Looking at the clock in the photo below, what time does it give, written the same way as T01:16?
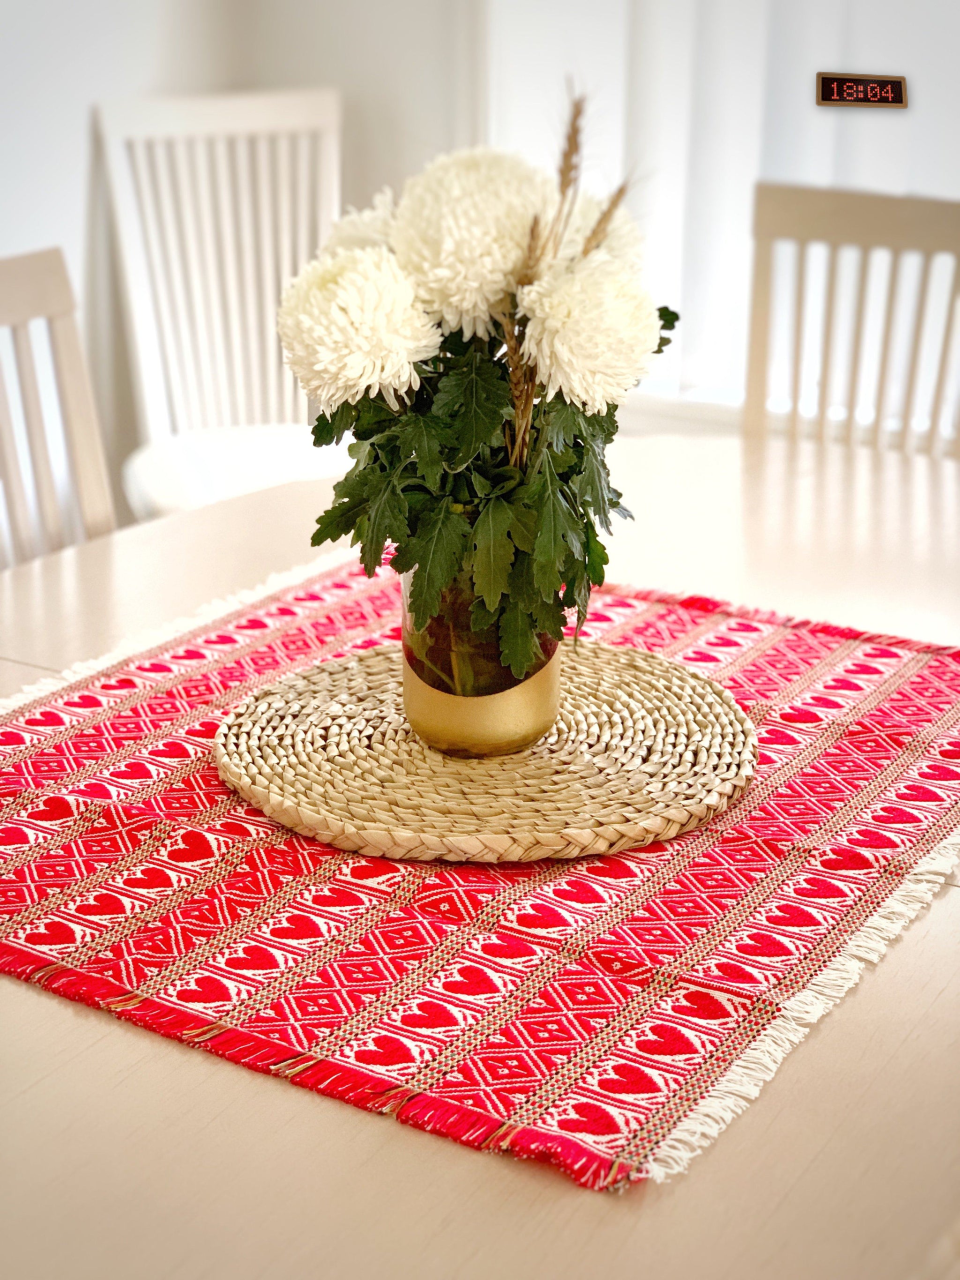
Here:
T18:04
